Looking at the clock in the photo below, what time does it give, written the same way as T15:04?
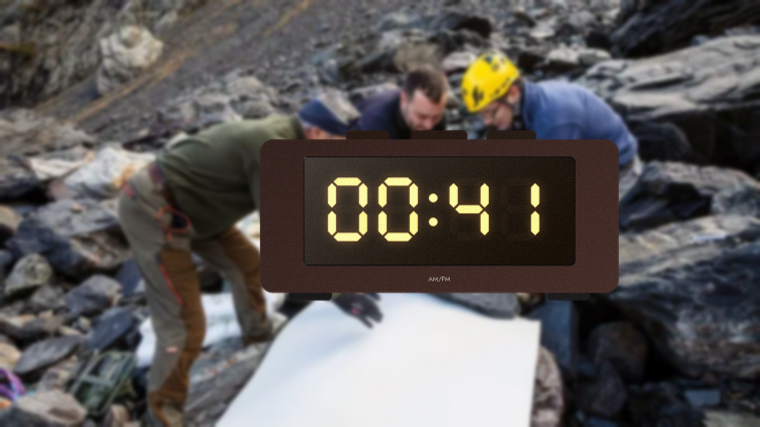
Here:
T00:41
